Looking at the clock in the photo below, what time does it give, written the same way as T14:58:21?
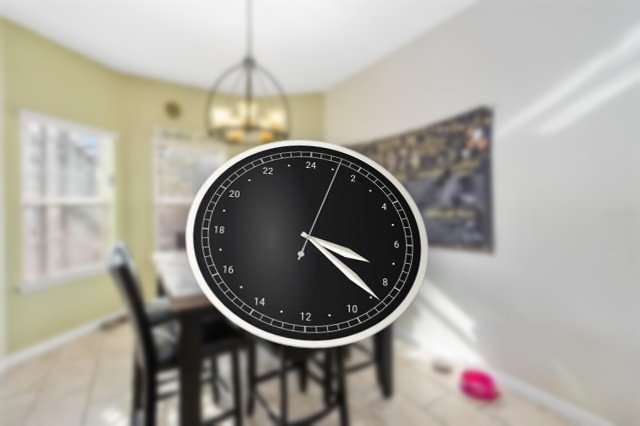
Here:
T07:22:03
